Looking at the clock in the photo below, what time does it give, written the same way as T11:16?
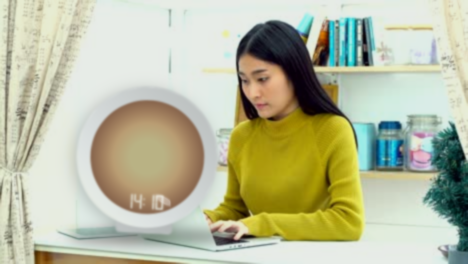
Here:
T14:10
